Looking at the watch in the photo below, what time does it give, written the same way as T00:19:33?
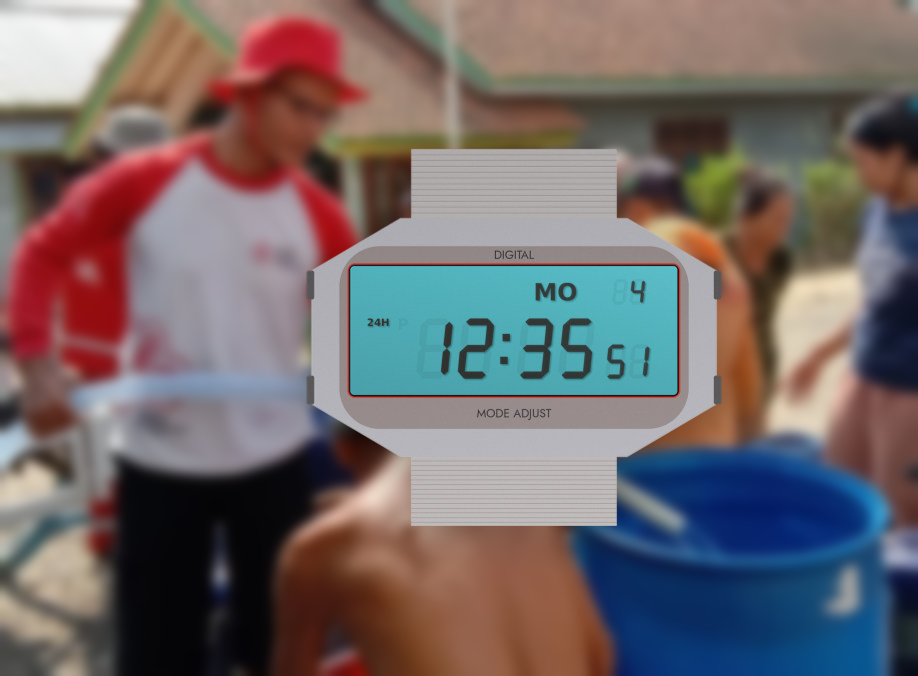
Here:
T12:35:51
